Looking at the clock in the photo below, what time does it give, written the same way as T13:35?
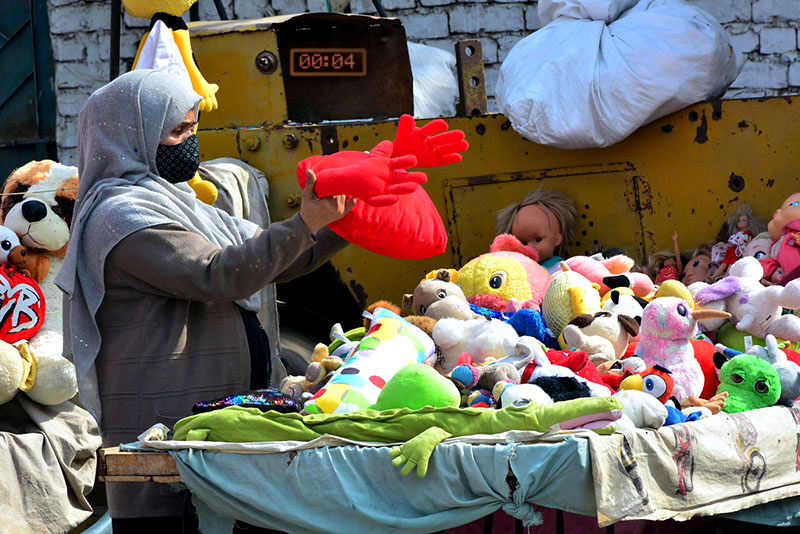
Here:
T00:04
